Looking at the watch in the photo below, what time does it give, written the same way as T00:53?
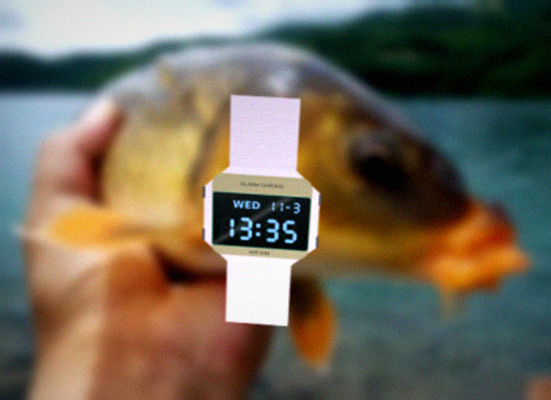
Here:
T13:35
